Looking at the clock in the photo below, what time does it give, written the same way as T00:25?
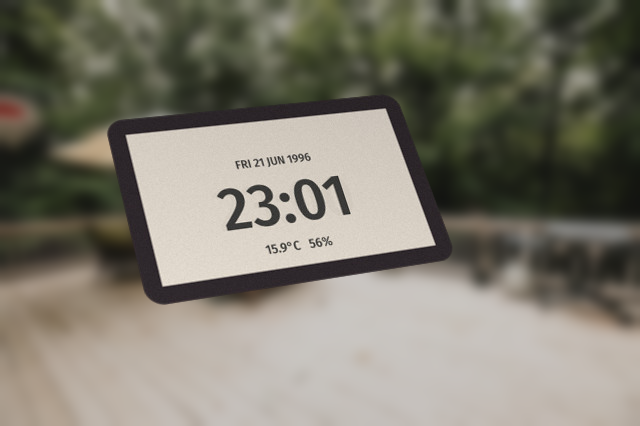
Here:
T23:01
